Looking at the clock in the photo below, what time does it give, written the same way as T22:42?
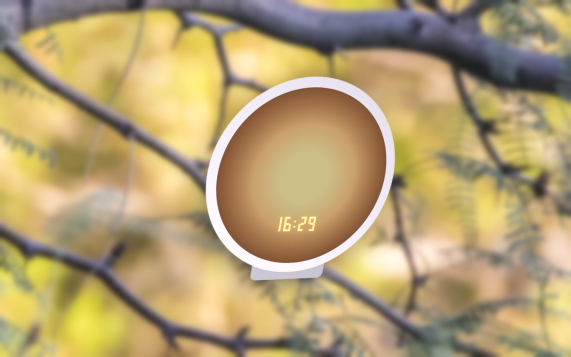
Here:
T16:29
